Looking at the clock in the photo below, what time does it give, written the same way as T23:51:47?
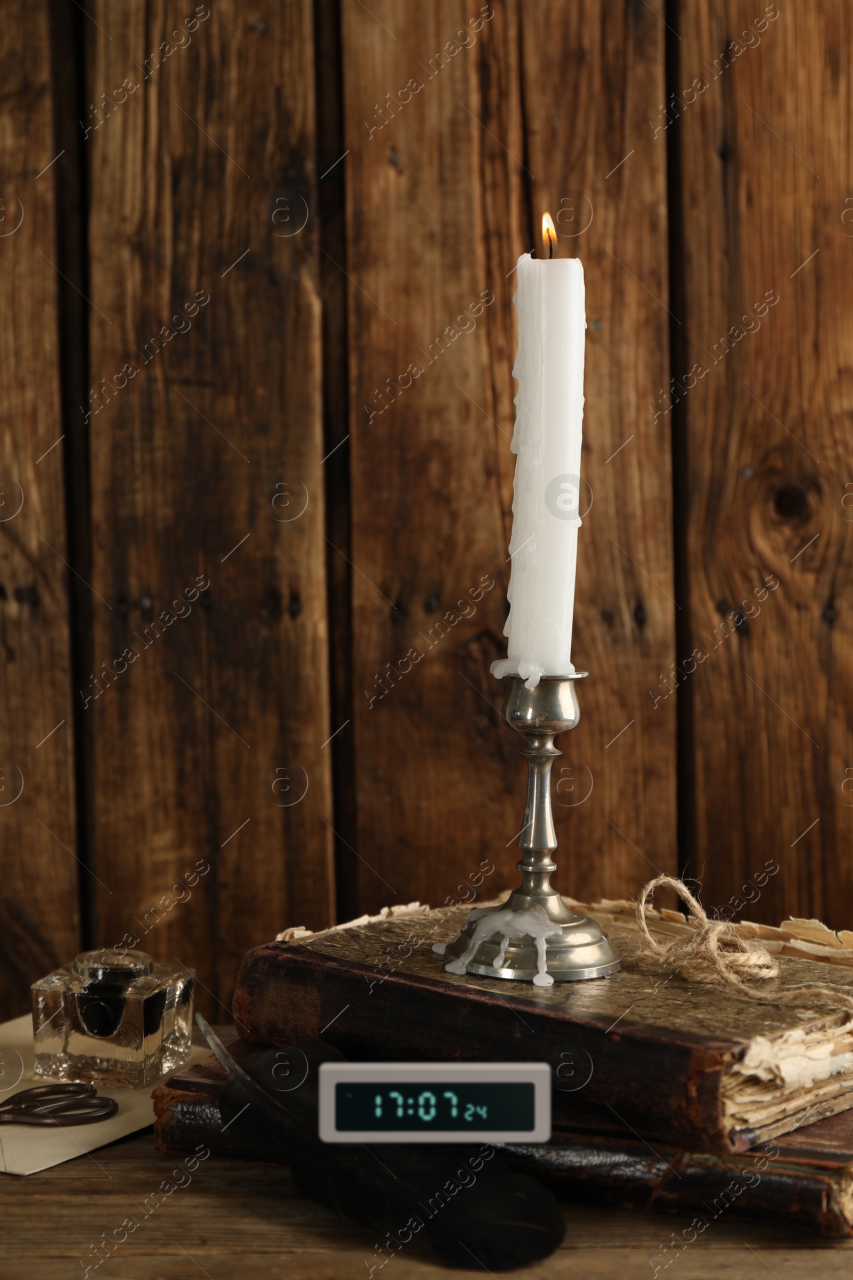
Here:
T17:07:24
